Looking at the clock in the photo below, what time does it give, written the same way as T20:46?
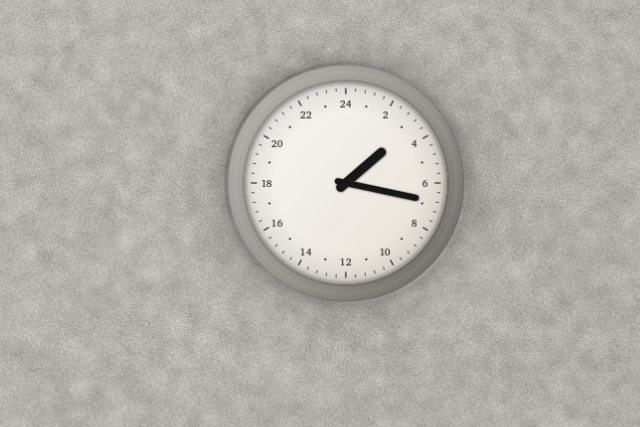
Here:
T03:17
